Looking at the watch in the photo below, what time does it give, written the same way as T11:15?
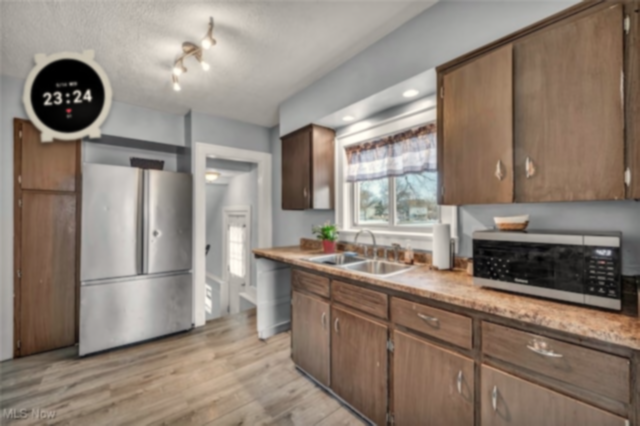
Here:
T23:24
